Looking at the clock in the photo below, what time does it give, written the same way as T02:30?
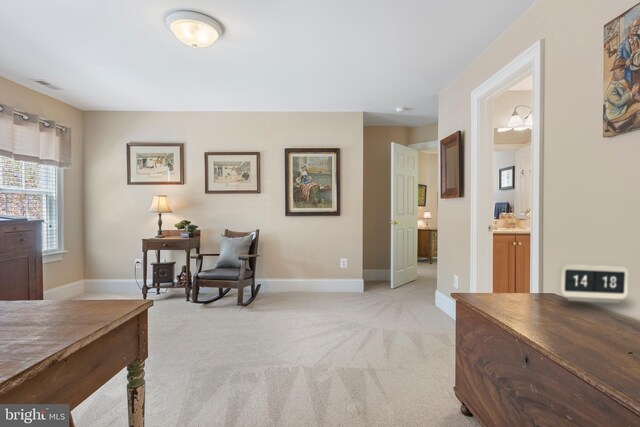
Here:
T14:18
